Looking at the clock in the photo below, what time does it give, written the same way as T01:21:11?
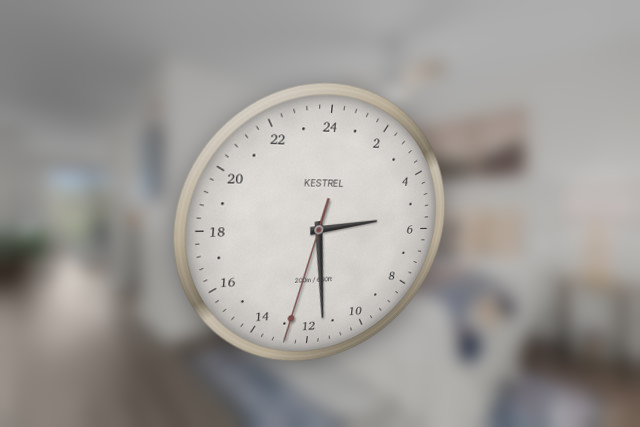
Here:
T05:28:32
